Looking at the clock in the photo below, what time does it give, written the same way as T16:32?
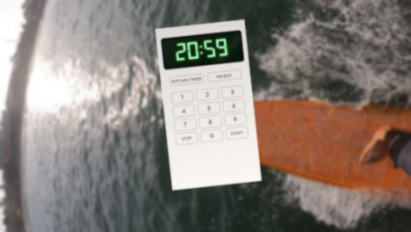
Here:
T20:59
